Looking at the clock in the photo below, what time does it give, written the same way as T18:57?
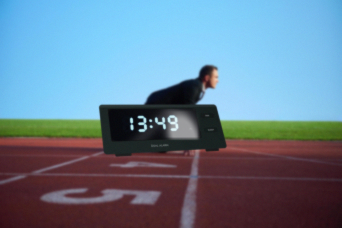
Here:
T13:49
